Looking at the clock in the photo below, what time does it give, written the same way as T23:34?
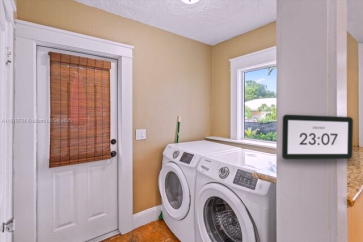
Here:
T23:07
